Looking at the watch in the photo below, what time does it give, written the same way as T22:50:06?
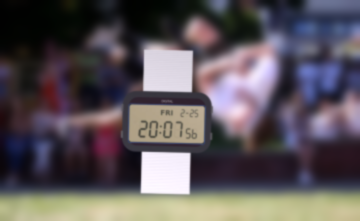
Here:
T20:07:56
